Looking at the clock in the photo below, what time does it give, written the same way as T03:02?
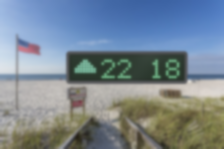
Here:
T22:18
